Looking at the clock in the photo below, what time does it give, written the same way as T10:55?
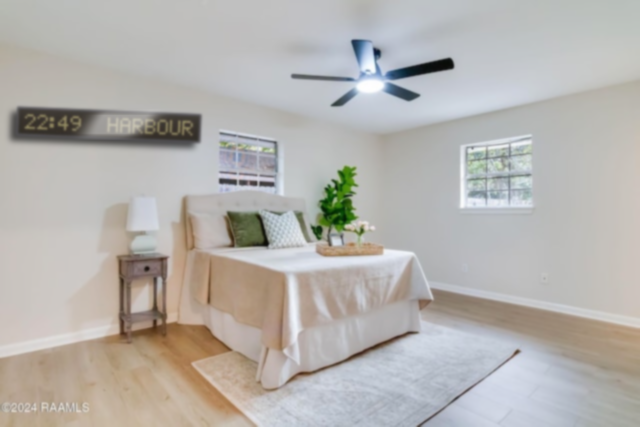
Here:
T22:49
